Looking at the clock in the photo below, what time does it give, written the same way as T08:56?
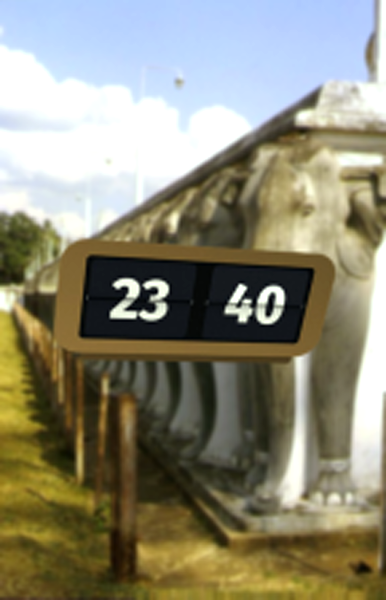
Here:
T23:40
